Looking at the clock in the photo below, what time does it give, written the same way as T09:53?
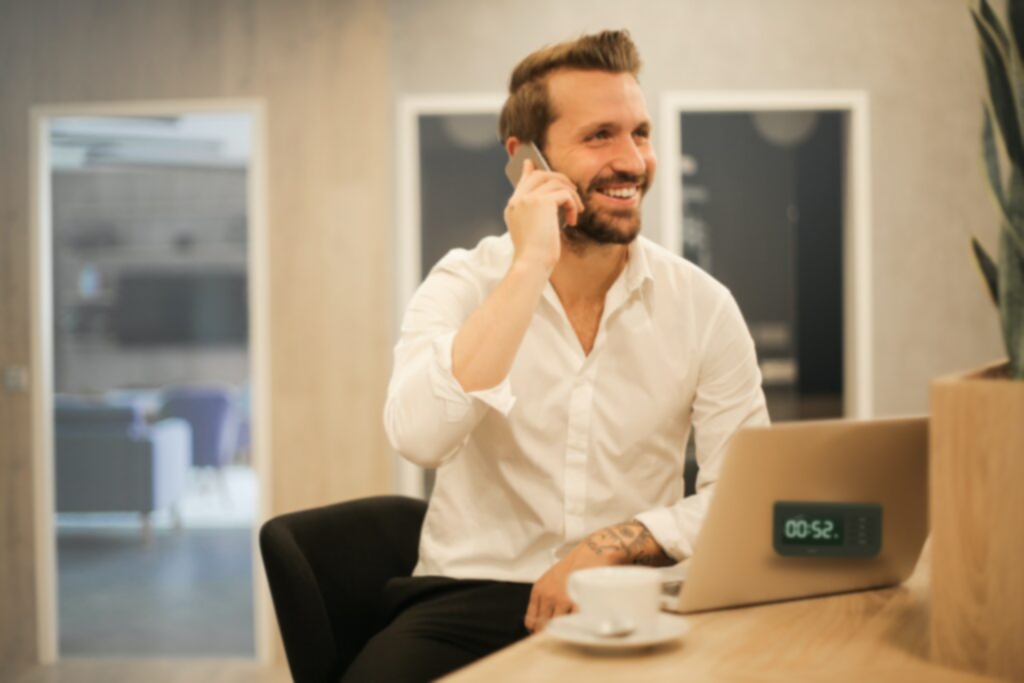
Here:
T00:52
